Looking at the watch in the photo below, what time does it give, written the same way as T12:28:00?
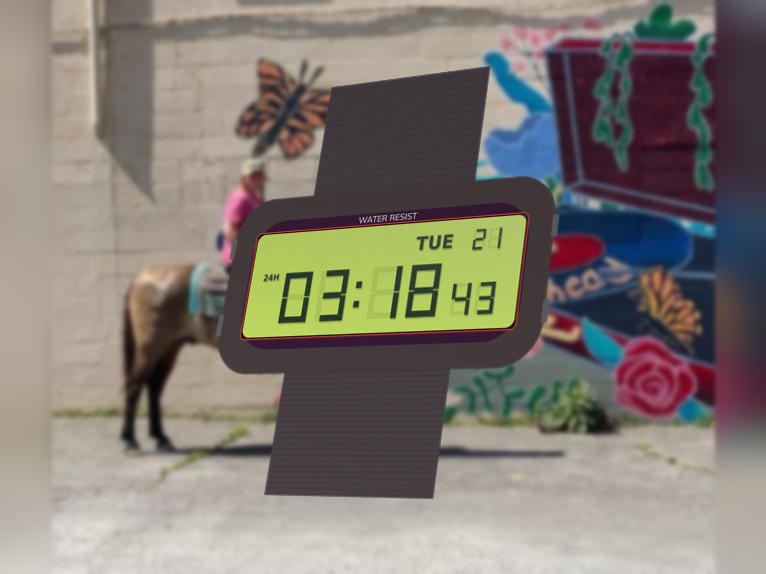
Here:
T03:18:43
